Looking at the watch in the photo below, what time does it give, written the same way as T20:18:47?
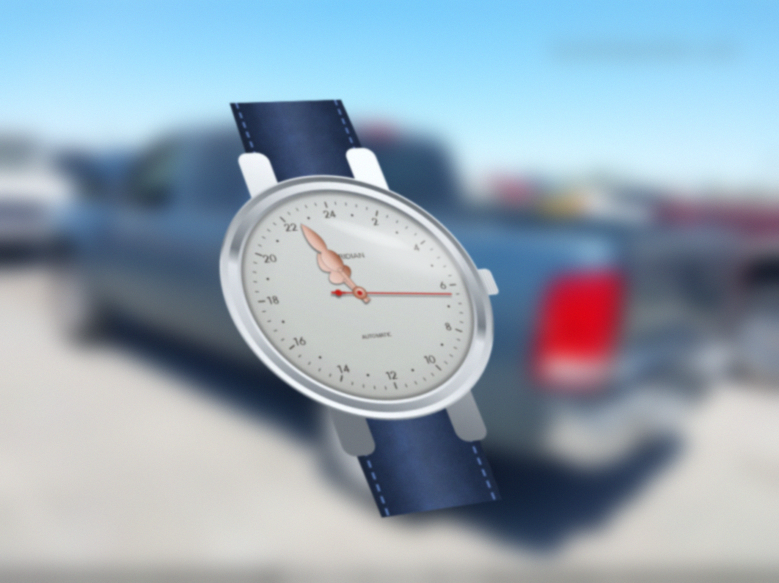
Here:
T21:56:16
